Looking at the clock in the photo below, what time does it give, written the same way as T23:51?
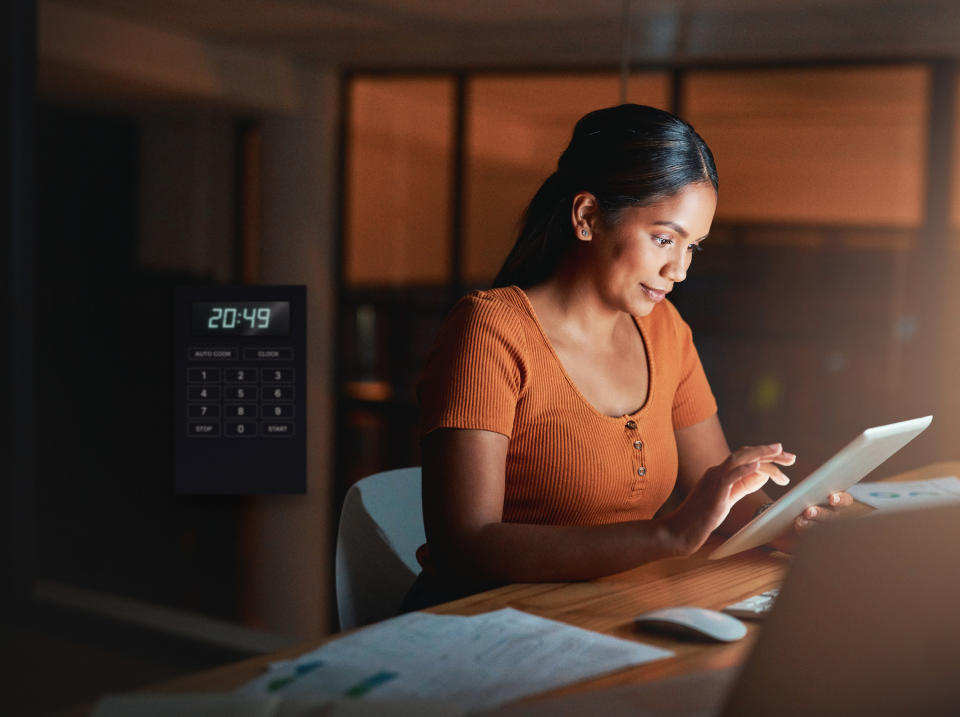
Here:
T20:49
